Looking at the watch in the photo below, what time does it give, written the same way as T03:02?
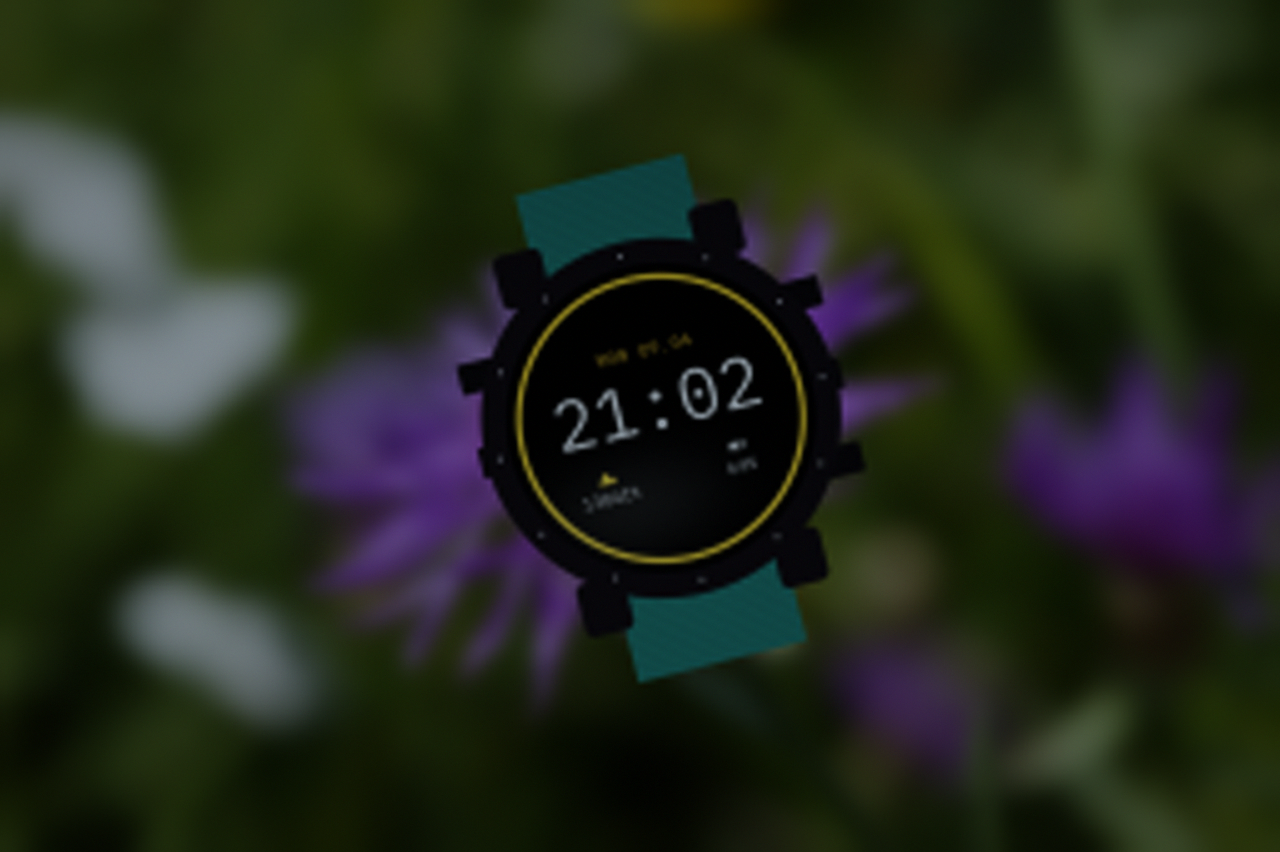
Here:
T21:02
